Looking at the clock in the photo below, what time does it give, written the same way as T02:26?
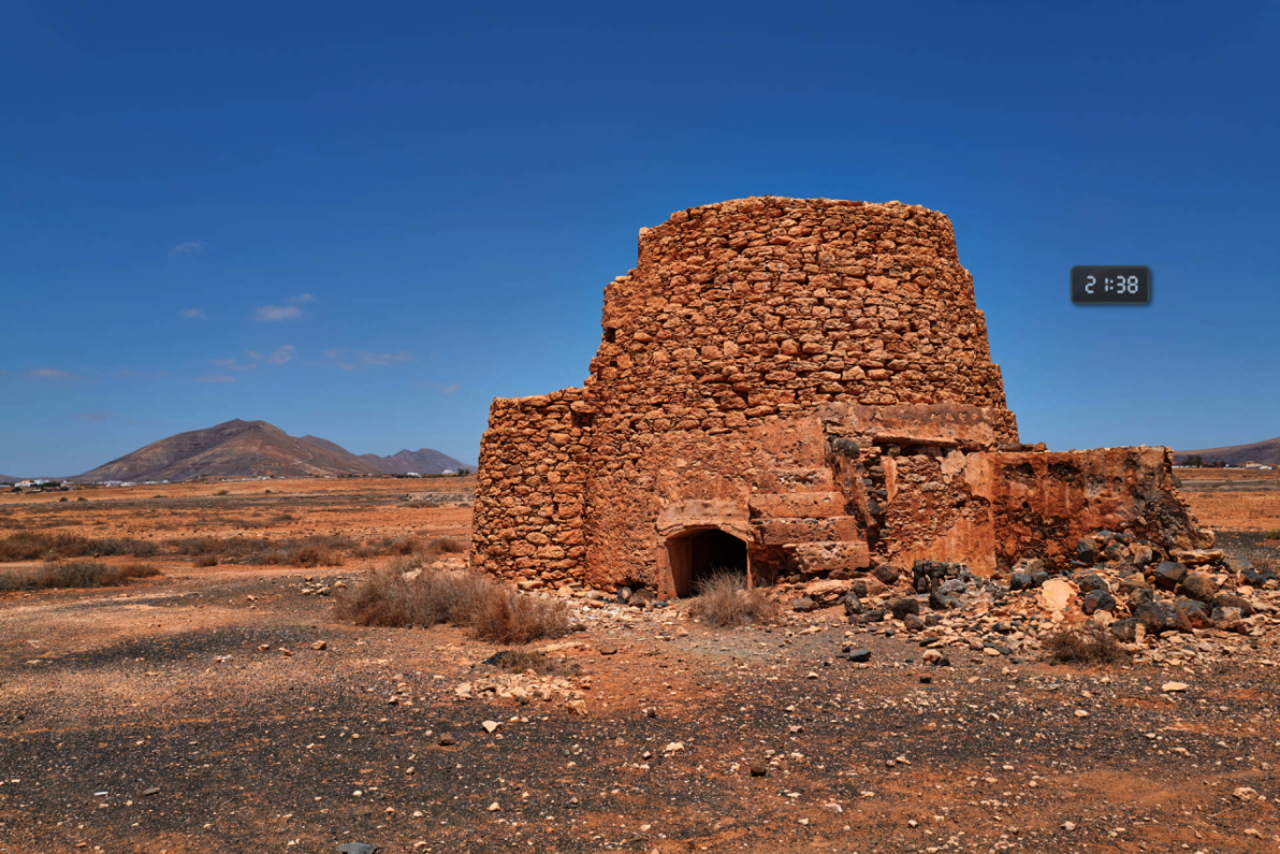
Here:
T21:38
